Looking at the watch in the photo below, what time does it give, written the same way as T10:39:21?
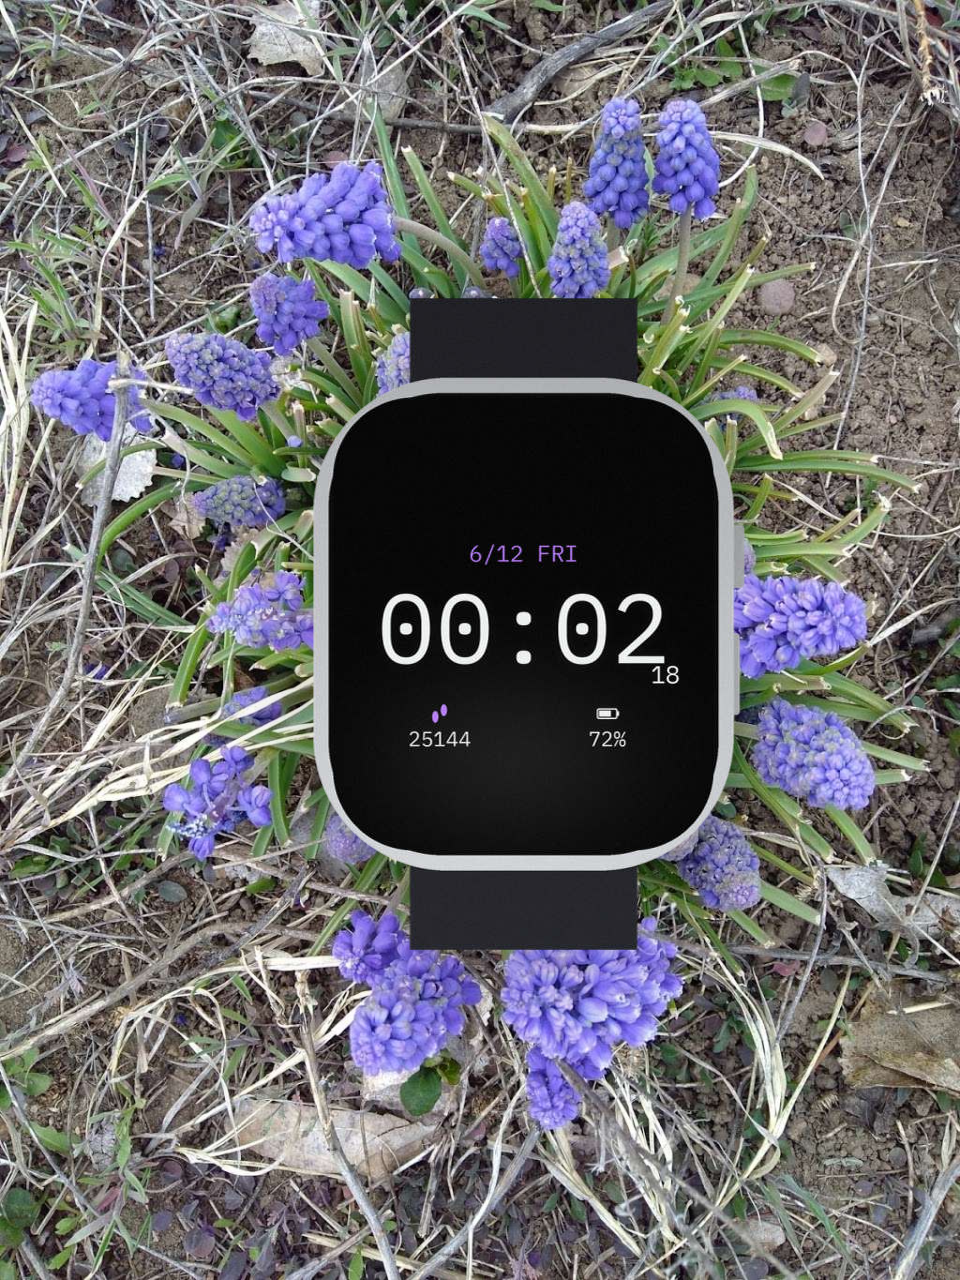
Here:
T00:02:18
